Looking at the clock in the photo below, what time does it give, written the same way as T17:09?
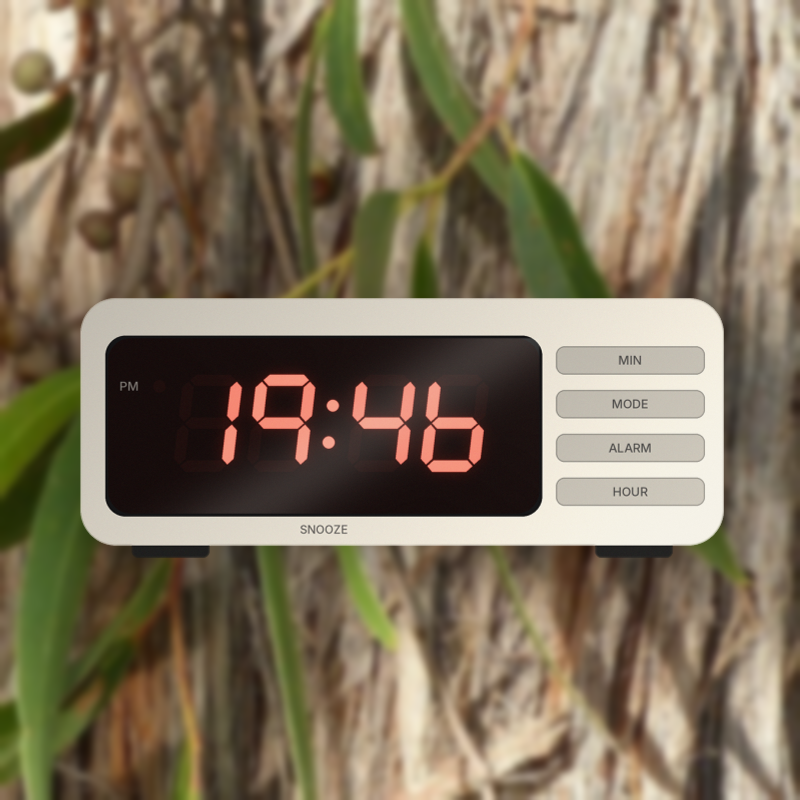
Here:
T19:46
